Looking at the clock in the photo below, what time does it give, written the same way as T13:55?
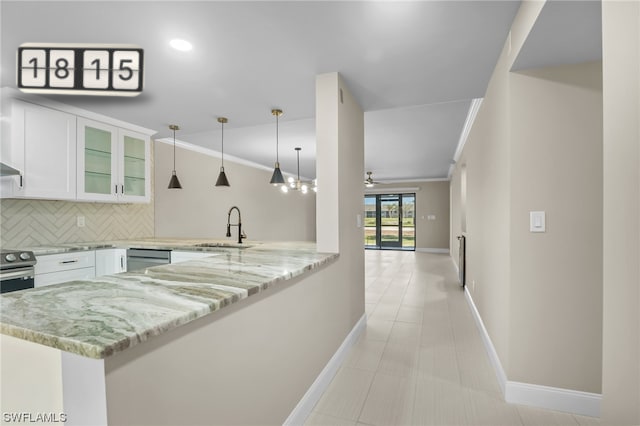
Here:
T18:15
